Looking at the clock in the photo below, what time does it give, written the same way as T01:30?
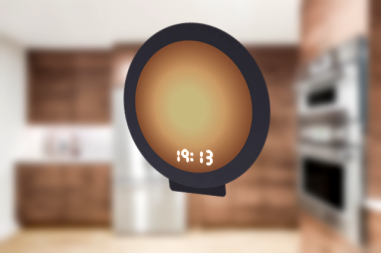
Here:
T19:13
